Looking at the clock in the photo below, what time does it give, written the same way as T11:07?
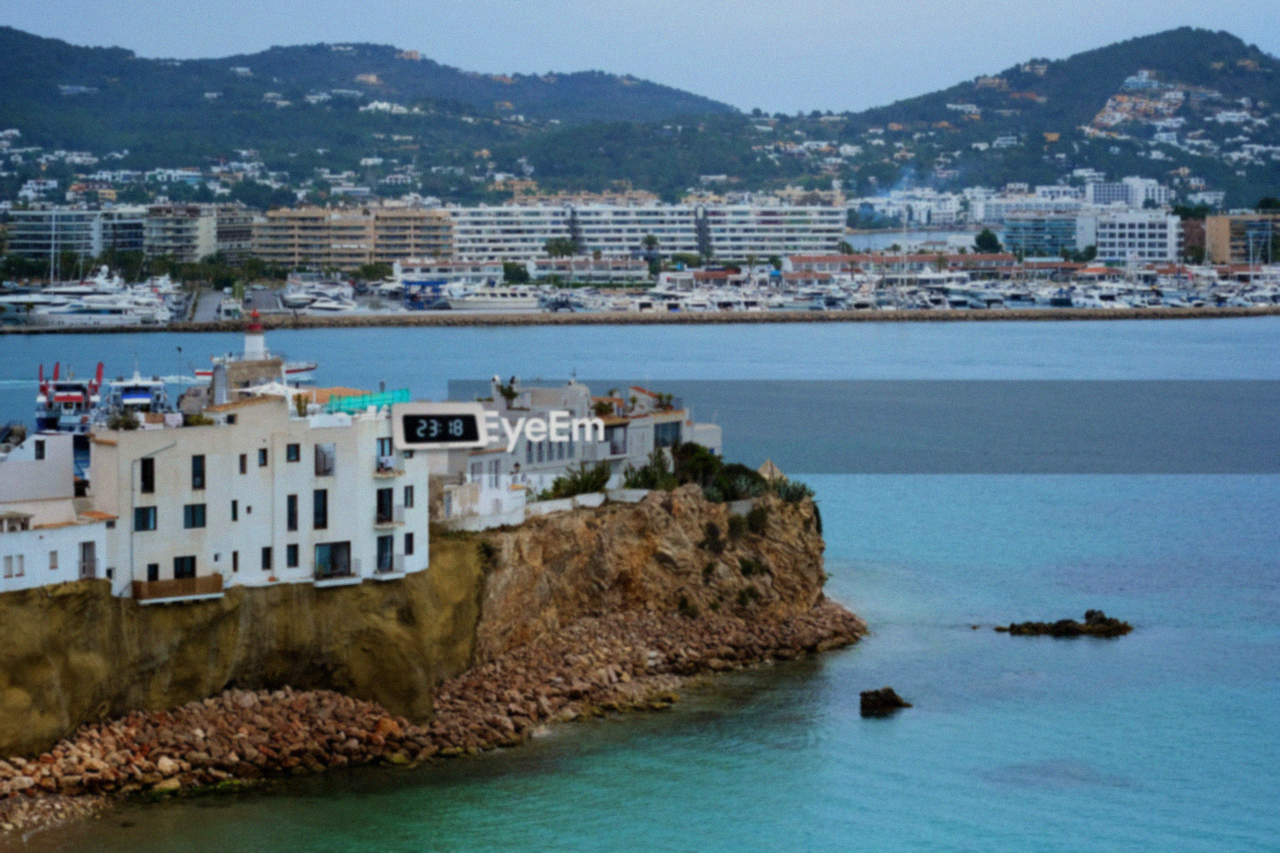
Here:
T23:18
